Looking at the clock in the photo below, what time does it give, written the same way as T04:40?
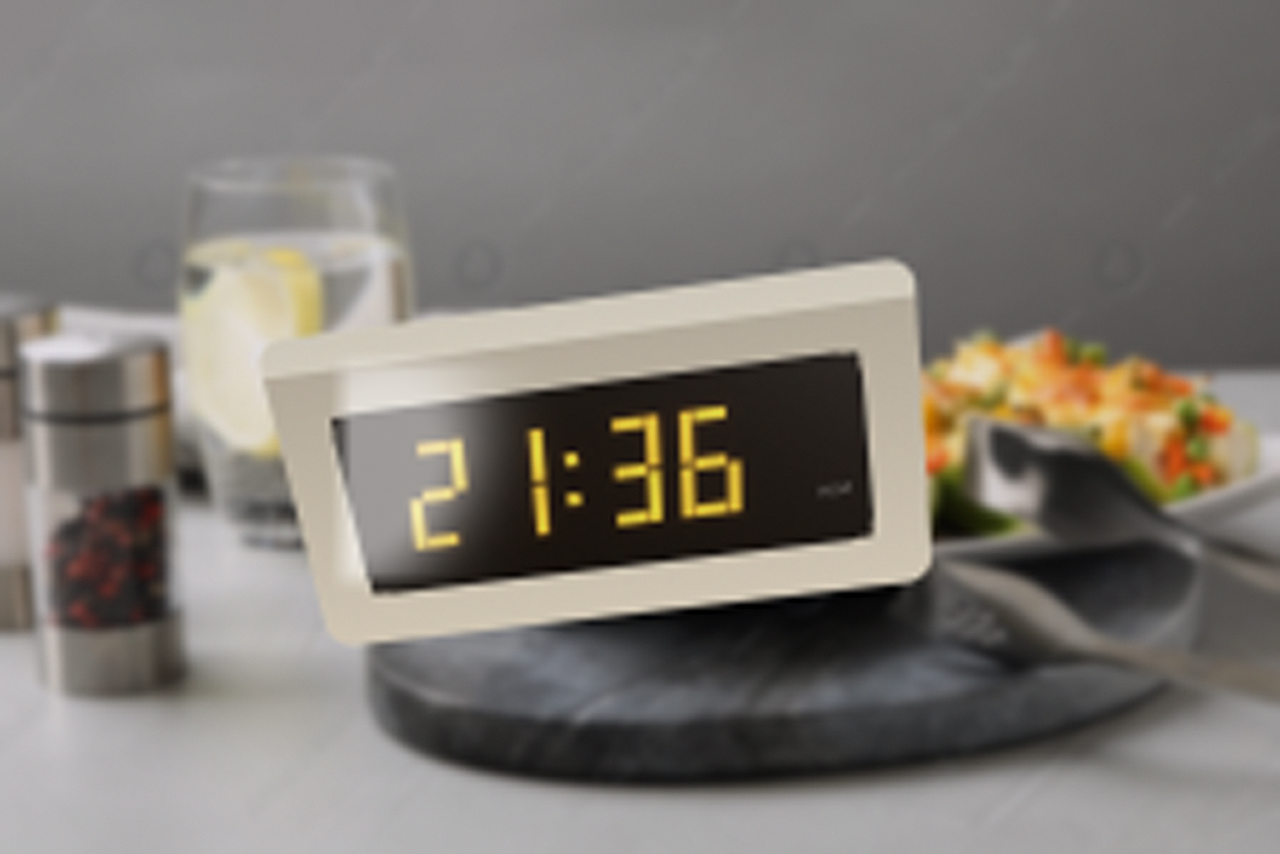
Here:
T21:36
